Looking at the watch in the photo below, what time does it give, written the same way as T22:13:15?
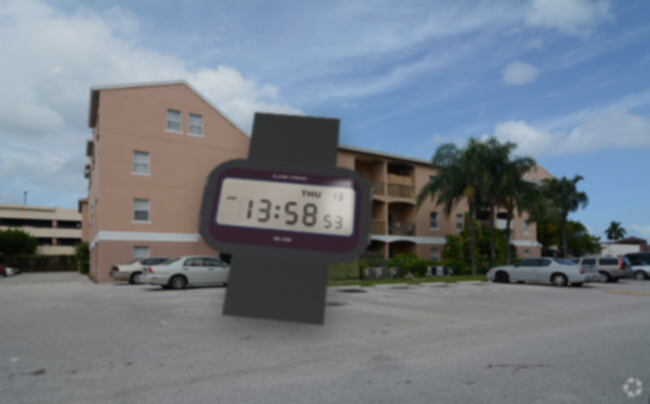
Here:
T13:58:53
